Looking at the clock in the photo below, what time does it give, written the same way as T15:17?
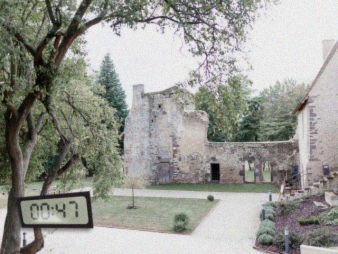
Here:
T00:47
